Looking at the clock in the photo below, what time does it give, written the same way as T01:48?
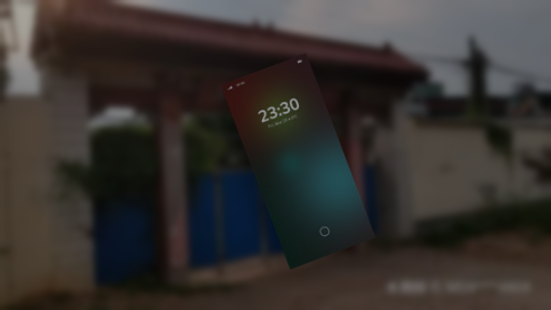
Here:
T23:30
